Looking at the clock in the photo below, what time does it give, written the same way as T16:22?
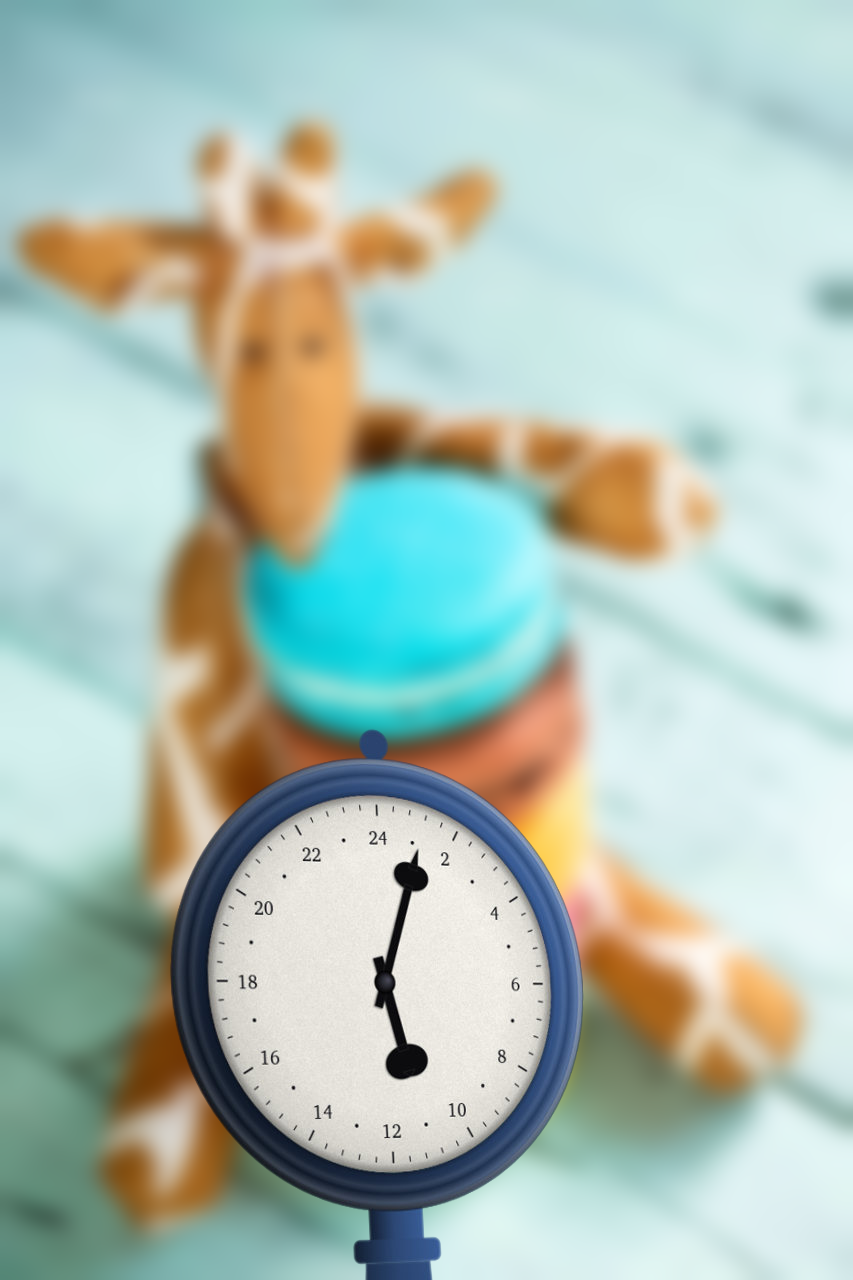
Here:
T11:03
